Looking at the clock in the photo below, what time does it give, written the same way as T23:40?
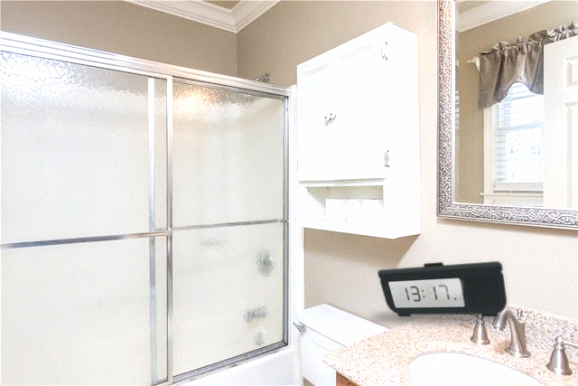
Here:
T13:17
